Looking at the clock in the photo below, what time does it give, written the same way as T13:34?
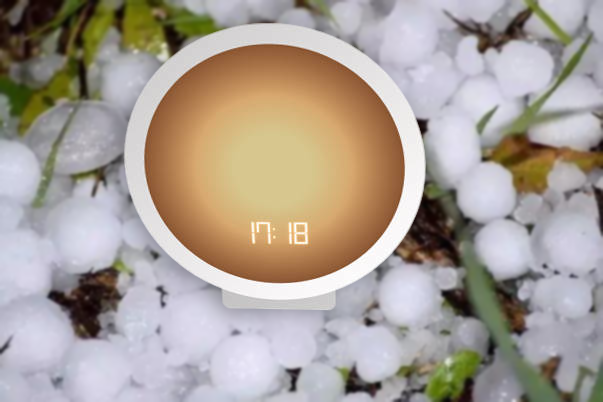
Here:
T17:18
